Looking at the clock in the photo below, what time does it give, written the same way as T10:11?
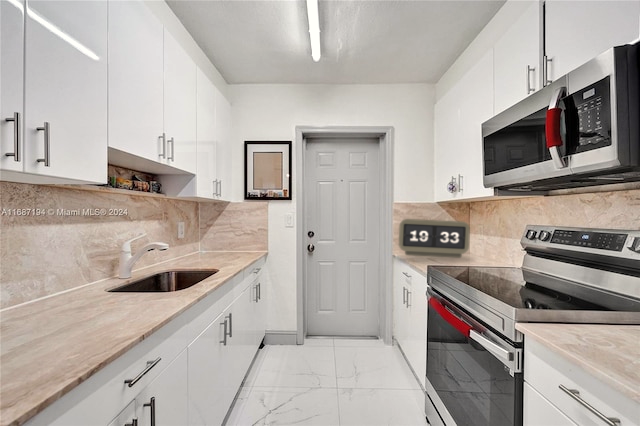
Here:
T19:33
